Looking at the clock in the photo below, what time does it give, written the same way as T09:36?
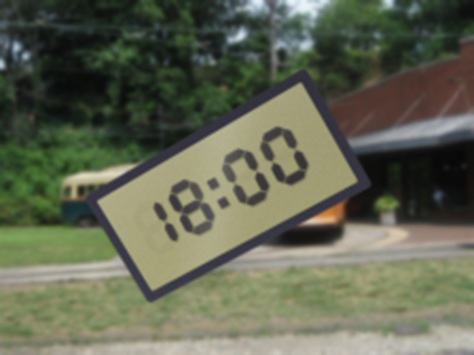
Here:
T18:00
